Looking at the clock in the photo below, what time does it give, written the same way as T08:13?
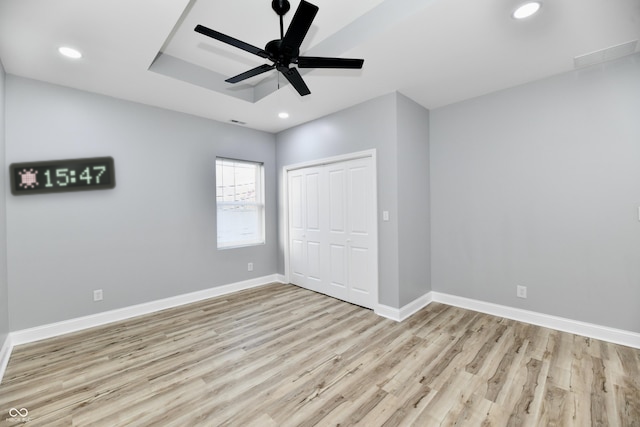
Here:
T15:47
